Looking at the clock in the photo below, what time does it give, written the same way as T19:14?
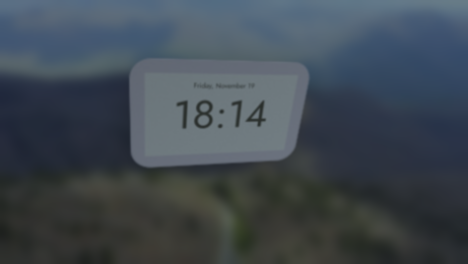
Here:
T18:14
